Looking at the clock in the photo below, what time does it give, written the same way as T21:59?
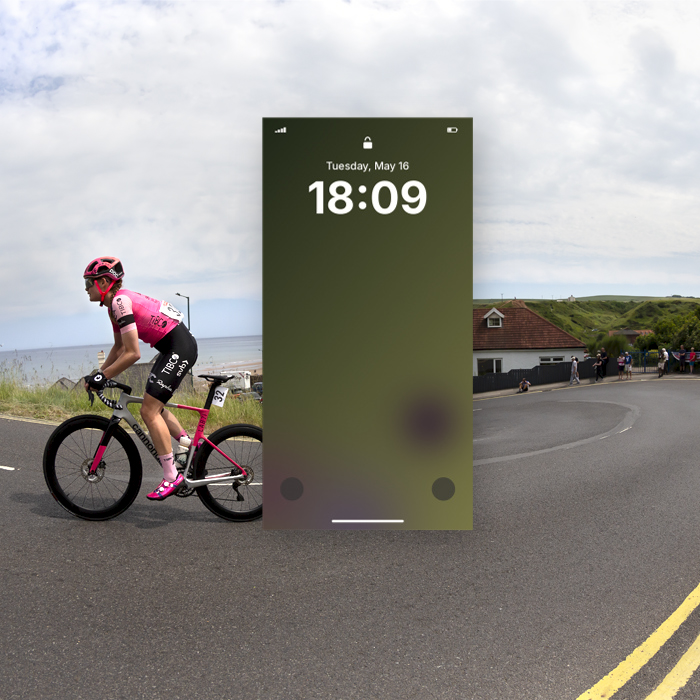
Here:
T18:09
